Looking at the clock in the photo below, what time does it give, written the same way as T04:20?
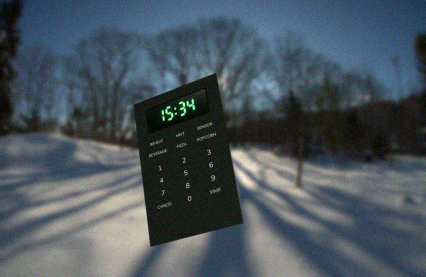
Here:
T15:34
